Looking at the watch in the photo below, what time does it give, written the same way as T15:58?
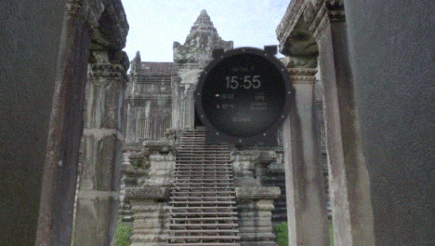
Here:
T15:55
